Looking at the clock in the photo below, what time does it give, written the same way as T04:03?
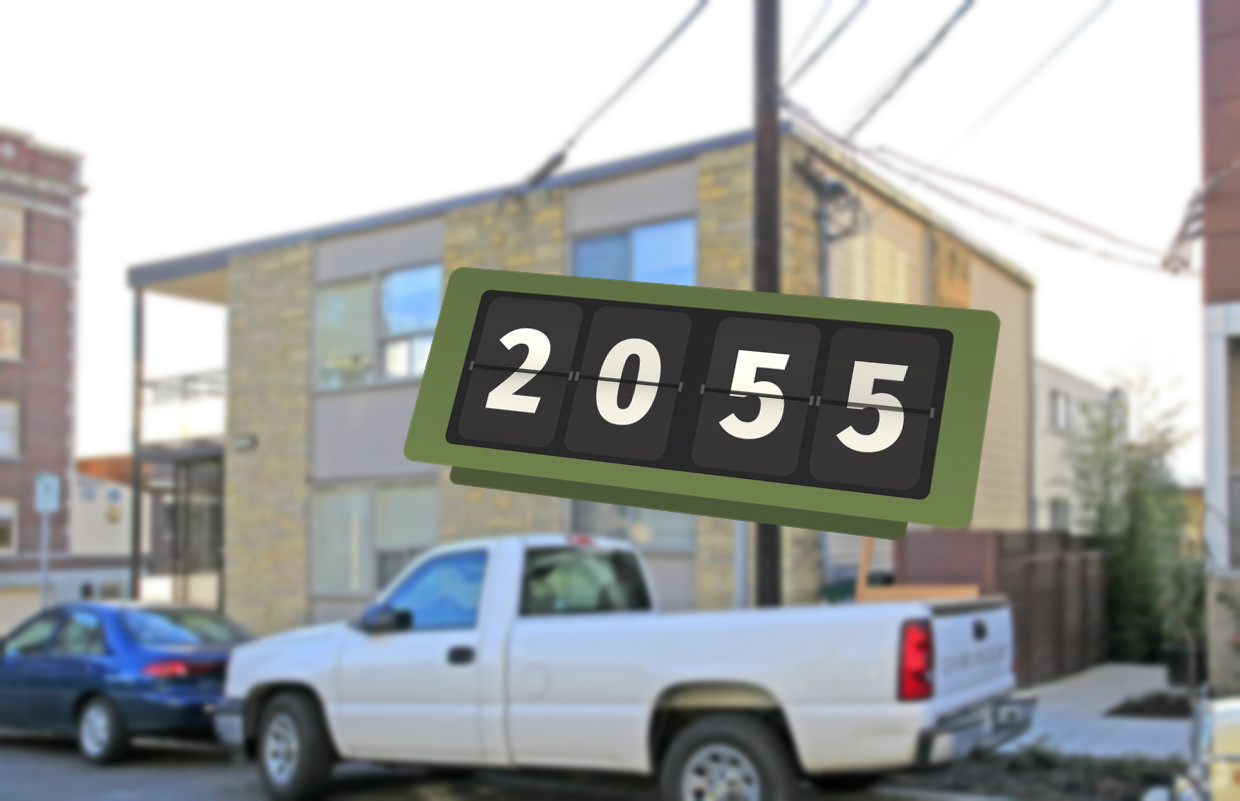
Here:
T20:55
